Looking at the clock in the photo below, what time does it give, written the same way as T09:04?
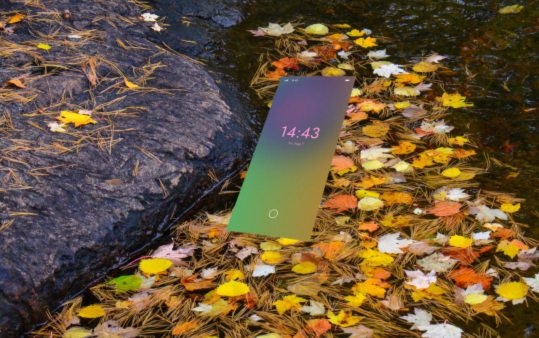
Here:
T14:43
